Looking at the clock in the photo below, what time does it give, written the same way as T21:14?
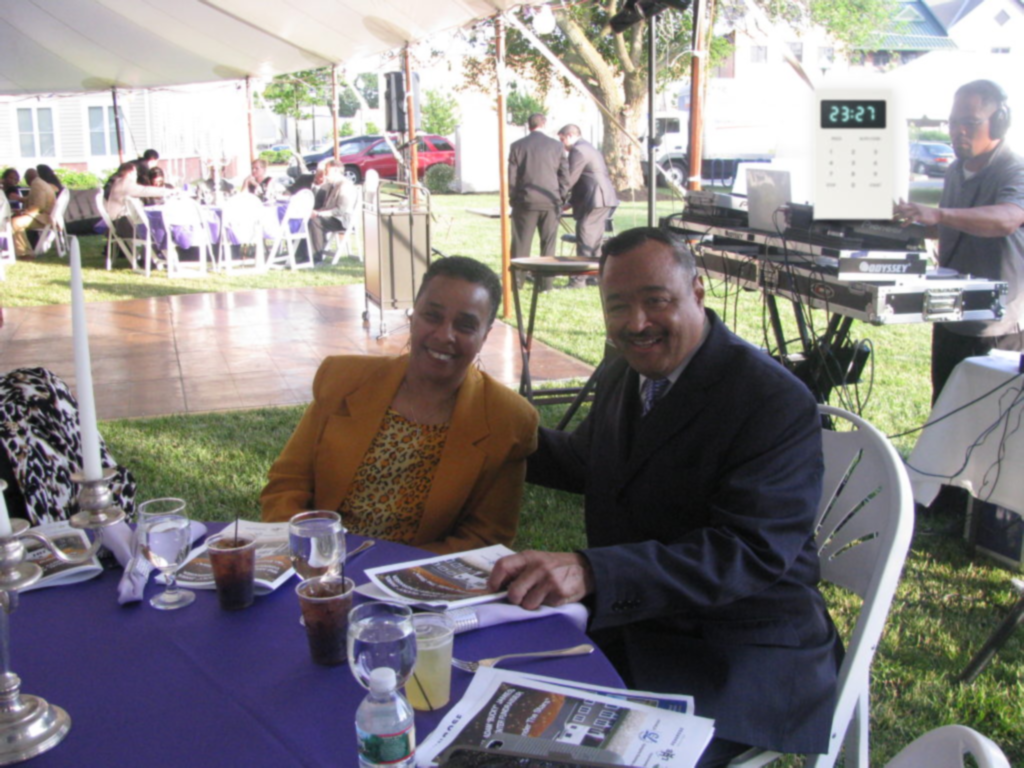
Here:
T23:27
